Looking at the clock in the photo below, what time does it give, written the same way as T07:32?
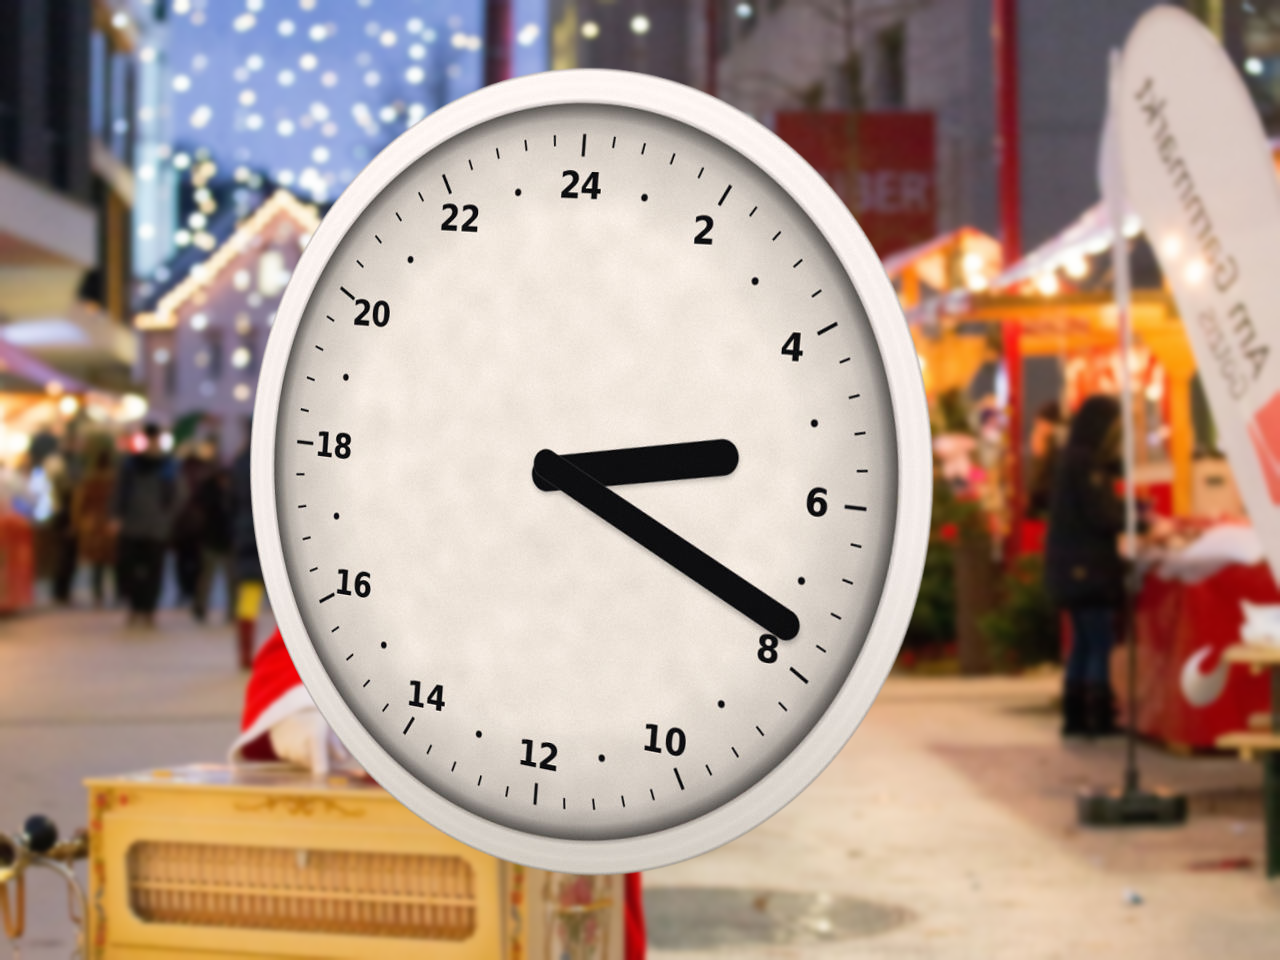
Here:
T05:19
